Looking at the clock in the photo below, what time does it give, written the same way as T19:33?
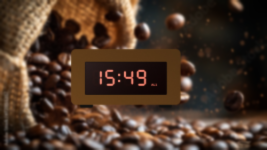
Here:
T15:49
